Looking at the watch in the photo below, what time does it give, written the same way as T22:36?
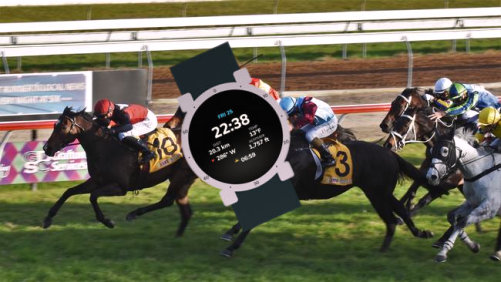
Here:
T22:38
